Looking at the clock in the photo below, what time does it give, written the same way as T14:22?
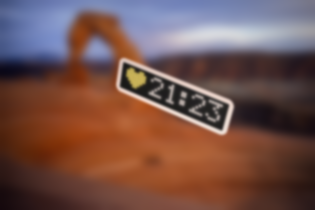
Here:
T21:23
